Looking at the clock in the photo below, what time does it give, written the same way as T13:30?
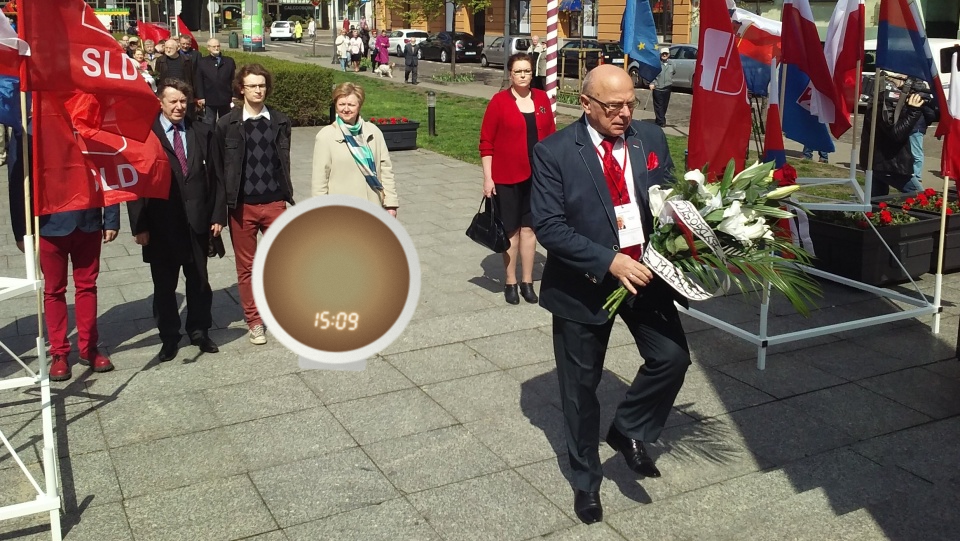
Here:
T15:09
